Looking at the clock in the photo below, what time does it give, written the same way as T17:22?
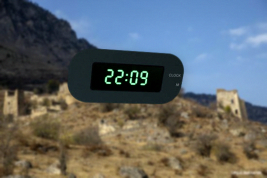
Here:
T22:09
